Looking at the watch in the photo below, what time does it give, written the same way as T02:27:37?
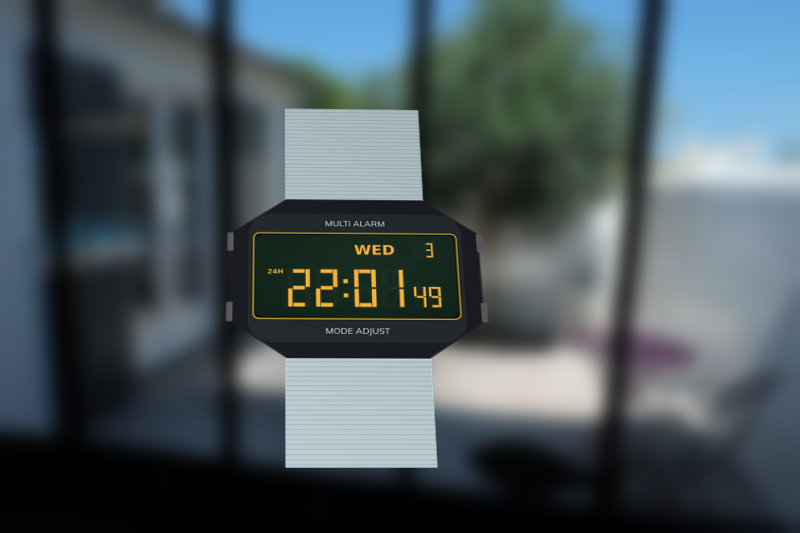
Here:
T22:01:49
